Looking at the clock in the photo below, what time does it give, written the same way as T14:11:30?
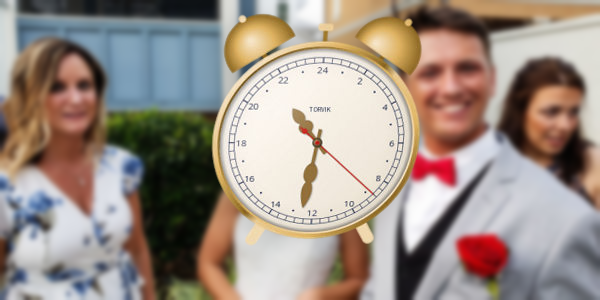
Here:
T21:31:22
